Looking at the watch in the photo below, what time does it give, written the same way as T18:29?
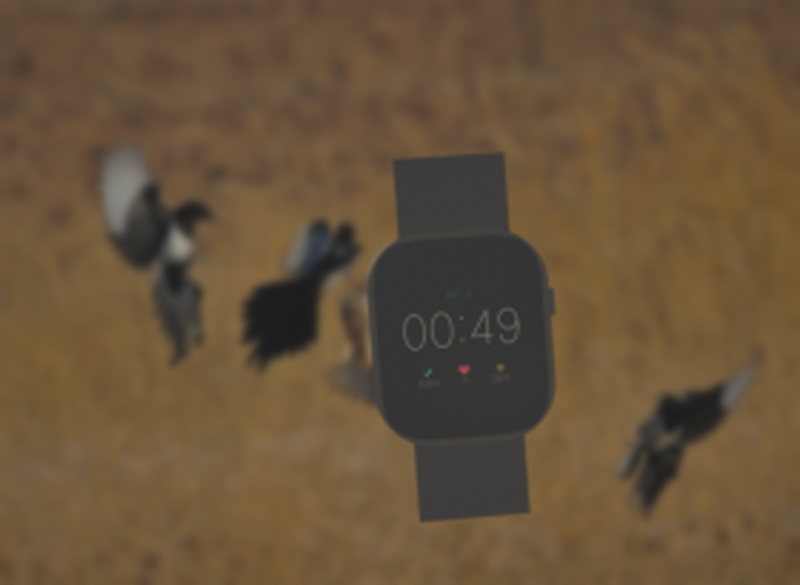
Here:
T00:49
